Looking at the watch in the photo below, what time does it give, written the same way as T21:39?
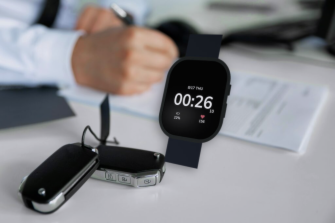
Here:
T00:26
